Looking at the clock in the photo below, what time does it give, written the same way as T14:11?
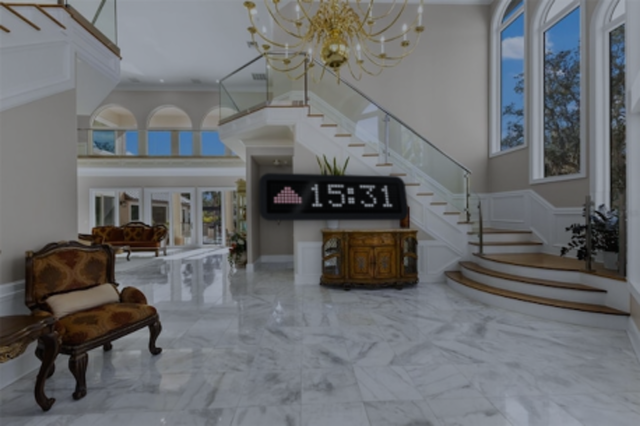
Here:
T15:31
